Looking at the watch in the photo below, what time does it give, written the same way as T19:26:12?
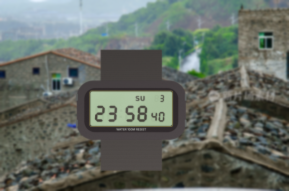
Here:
T23:58:40
